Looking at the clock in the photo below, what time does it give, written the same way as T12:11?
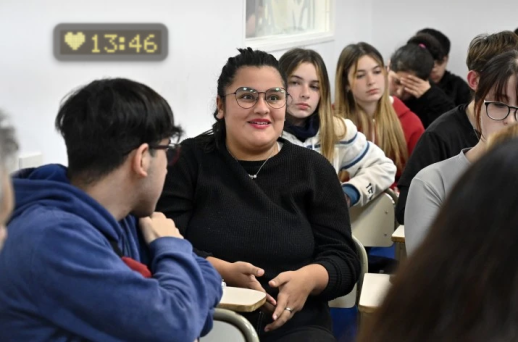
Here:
T13:46
